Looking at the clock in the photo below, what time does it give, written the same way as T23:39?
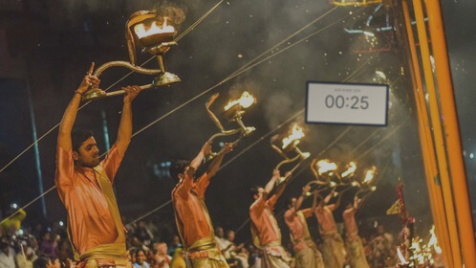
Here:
T00:25
